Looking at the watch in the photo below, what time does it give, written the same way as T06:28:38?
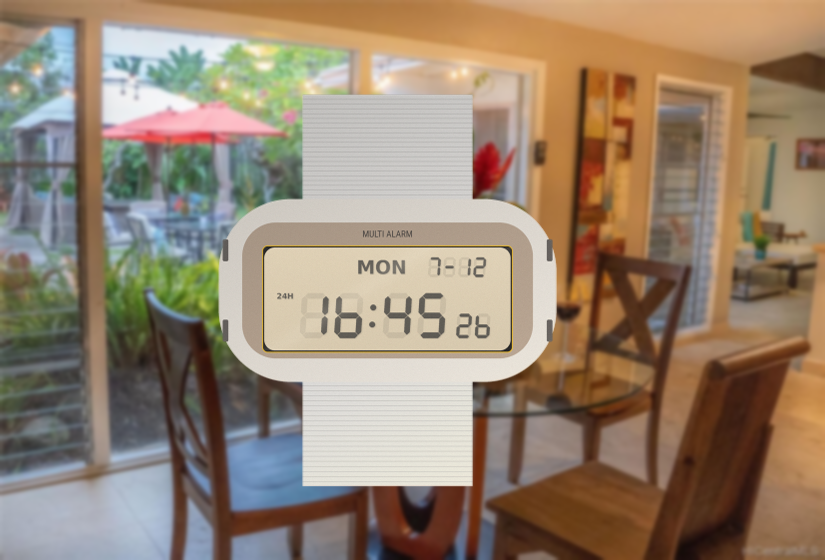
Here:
T16:45:26
